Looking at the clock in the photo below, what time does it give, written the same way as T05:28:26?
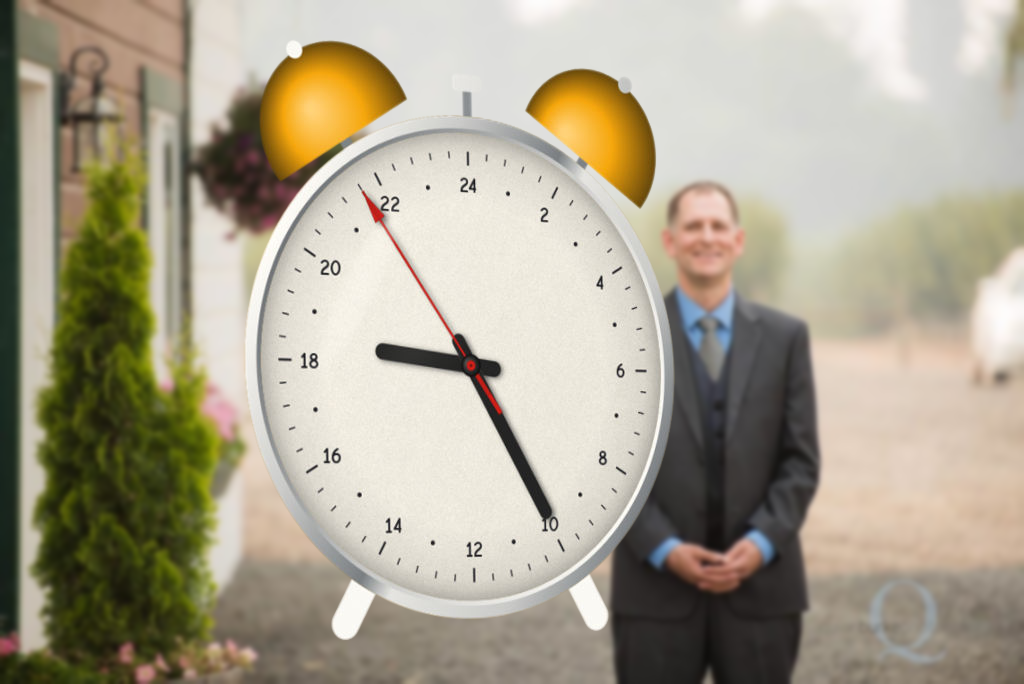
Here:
T18:24:54
